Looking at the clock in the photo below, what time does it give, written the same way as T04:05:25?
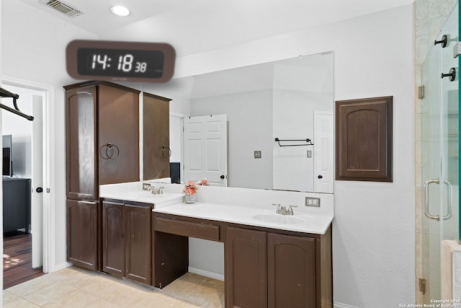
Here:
T14:18:38
